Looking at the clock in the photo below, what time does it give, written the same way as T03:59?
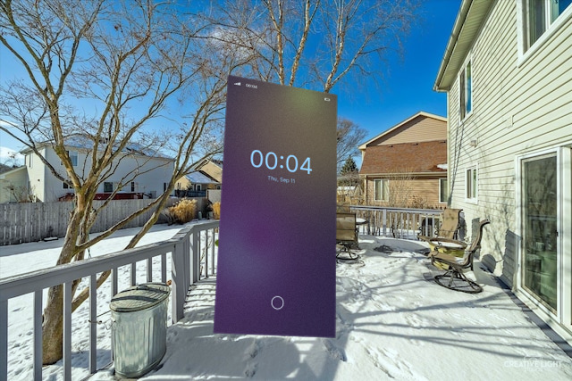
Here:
T00:04
